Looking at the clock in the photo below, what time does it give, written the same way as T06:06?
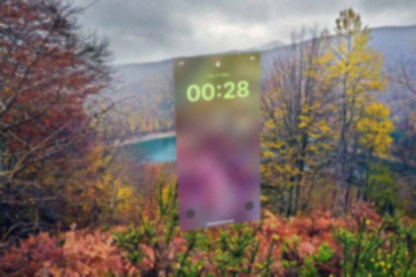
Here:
T00:28
